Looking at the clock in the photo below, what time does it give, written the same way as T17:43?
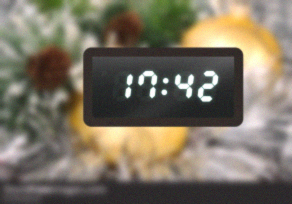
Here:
T17:42
